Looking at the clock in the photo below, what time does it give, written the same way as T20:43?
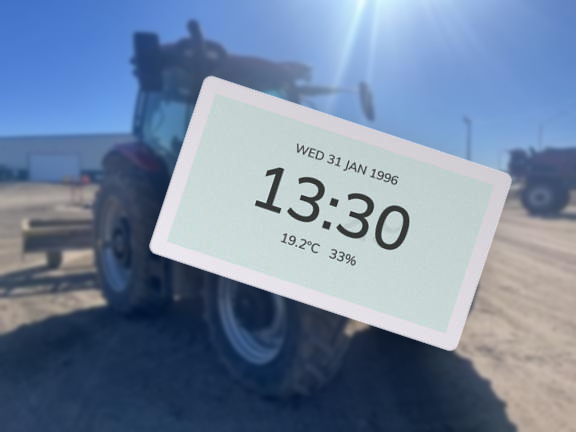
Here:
T13:30
